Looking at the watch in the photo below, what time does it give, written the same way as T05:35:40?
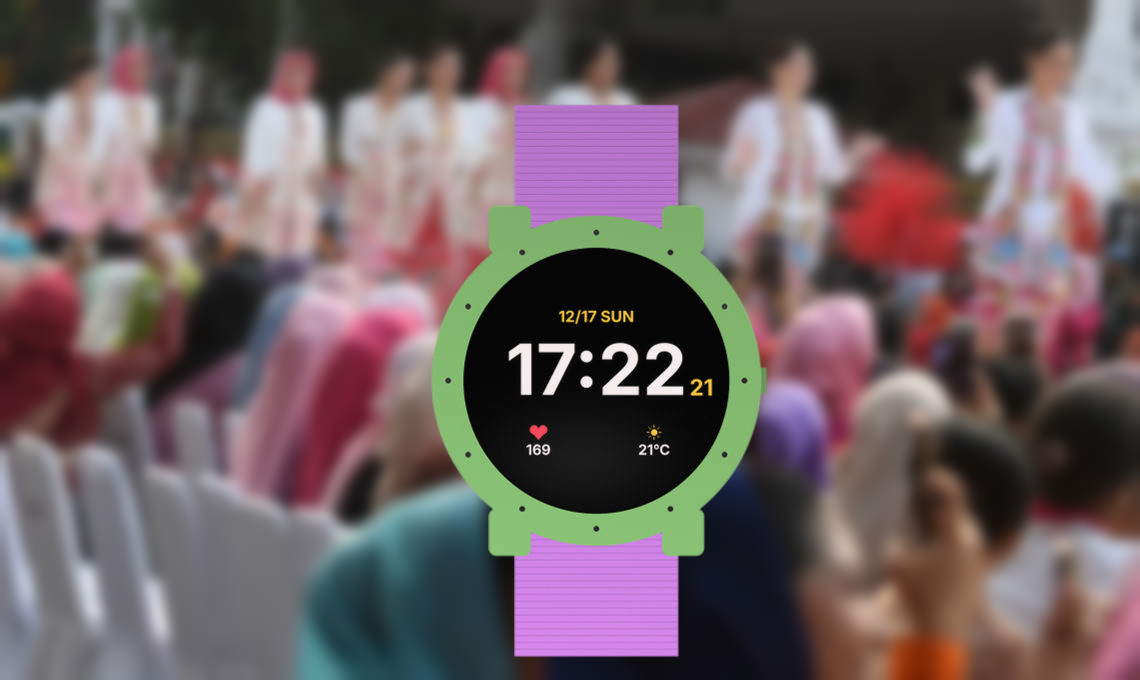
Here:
T17:22:21
